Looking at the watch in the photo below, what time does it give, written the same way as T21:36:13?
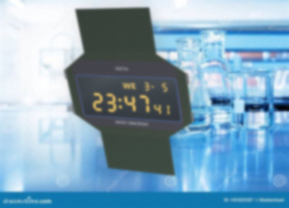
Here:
T23:47:41
